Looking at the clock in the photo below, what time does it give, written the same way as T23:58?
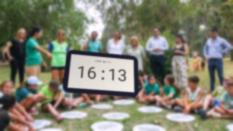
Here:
T16:13
